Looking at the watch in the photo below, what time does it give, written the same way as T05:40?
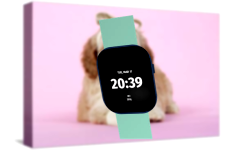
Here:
T20:39
